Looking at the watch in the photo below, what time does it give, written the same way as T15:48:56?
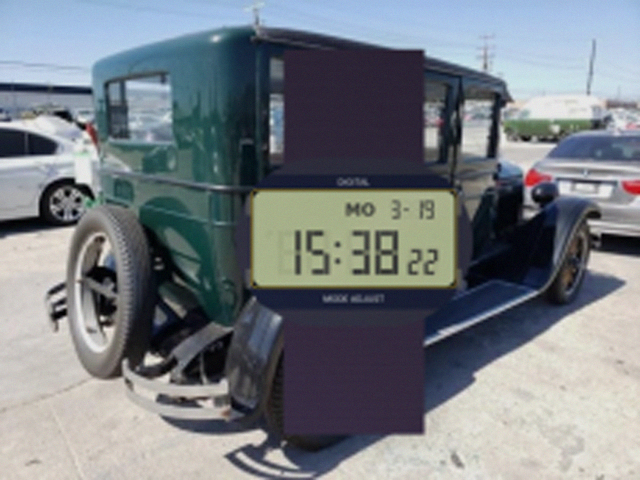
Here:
T15:38:22
